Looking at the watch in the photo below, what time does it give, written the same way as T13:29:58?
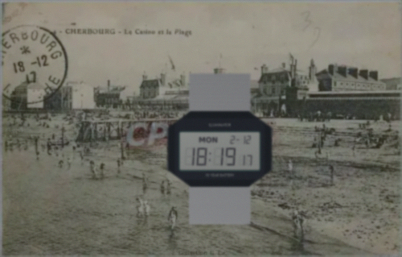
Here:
T18:19:17
